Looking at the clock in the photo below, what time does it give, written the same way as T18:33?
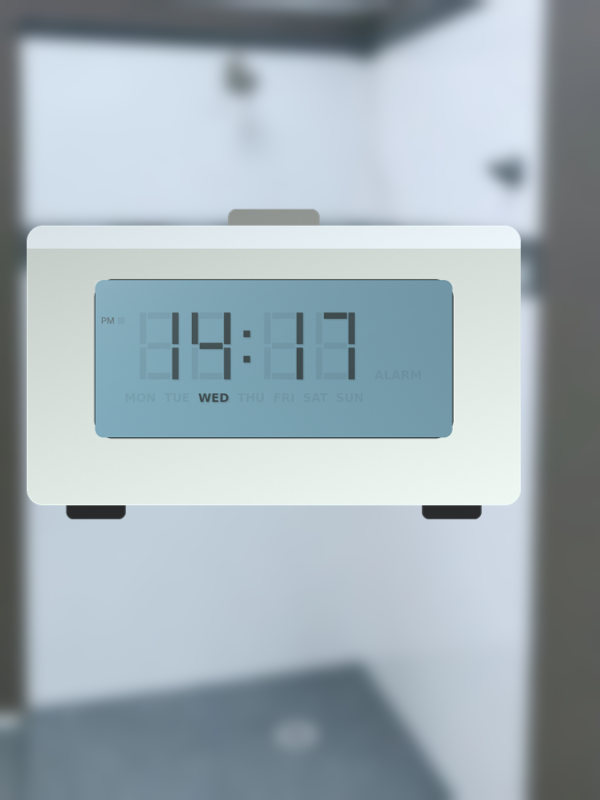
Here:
T14:17
